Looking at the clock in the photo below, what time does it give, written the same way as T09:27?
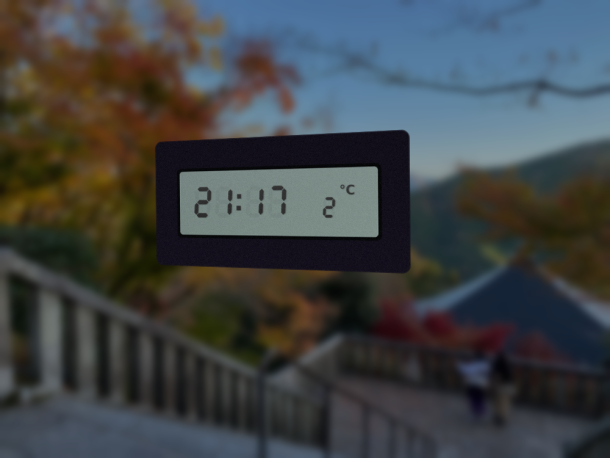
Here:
T21:17
